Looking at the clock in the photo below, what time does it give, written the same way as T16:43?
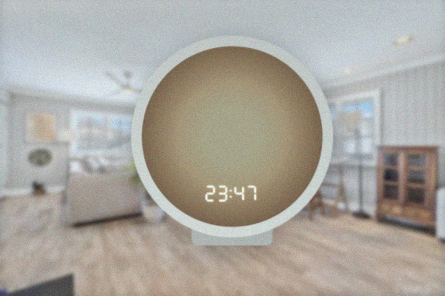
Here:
T23:47
